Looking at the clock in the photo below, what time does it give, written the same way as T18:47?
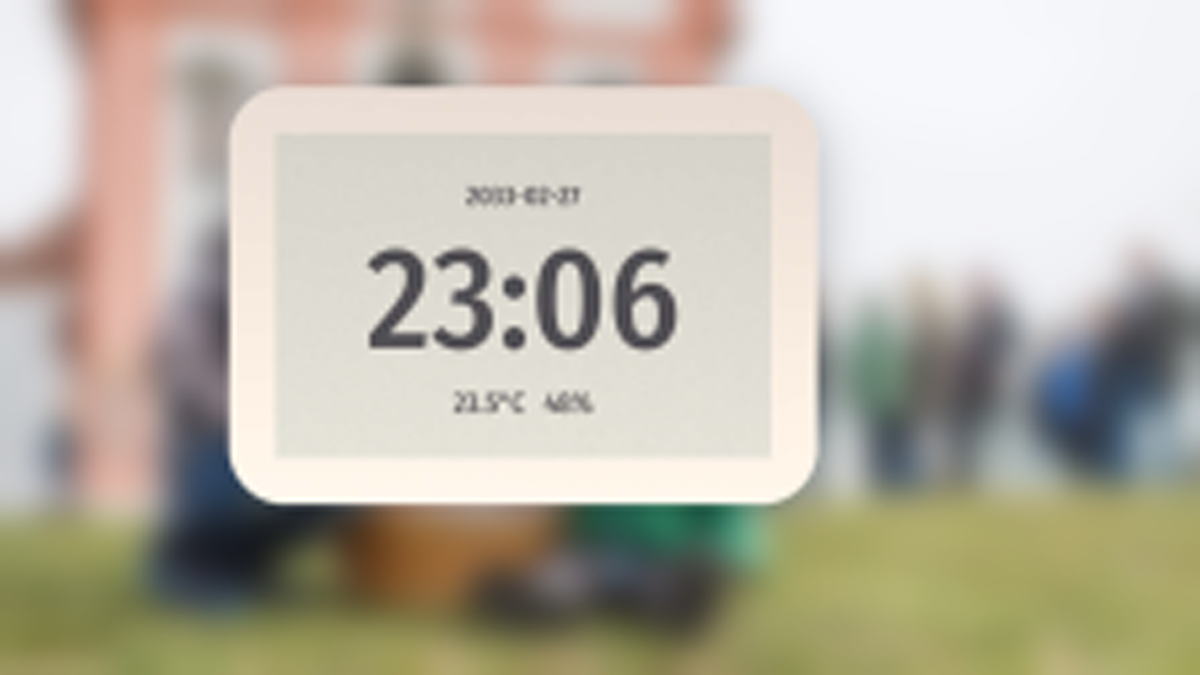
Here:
T23:06
